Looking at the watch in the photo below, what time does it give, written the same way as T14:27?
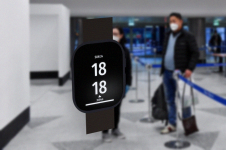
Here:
T18:18
